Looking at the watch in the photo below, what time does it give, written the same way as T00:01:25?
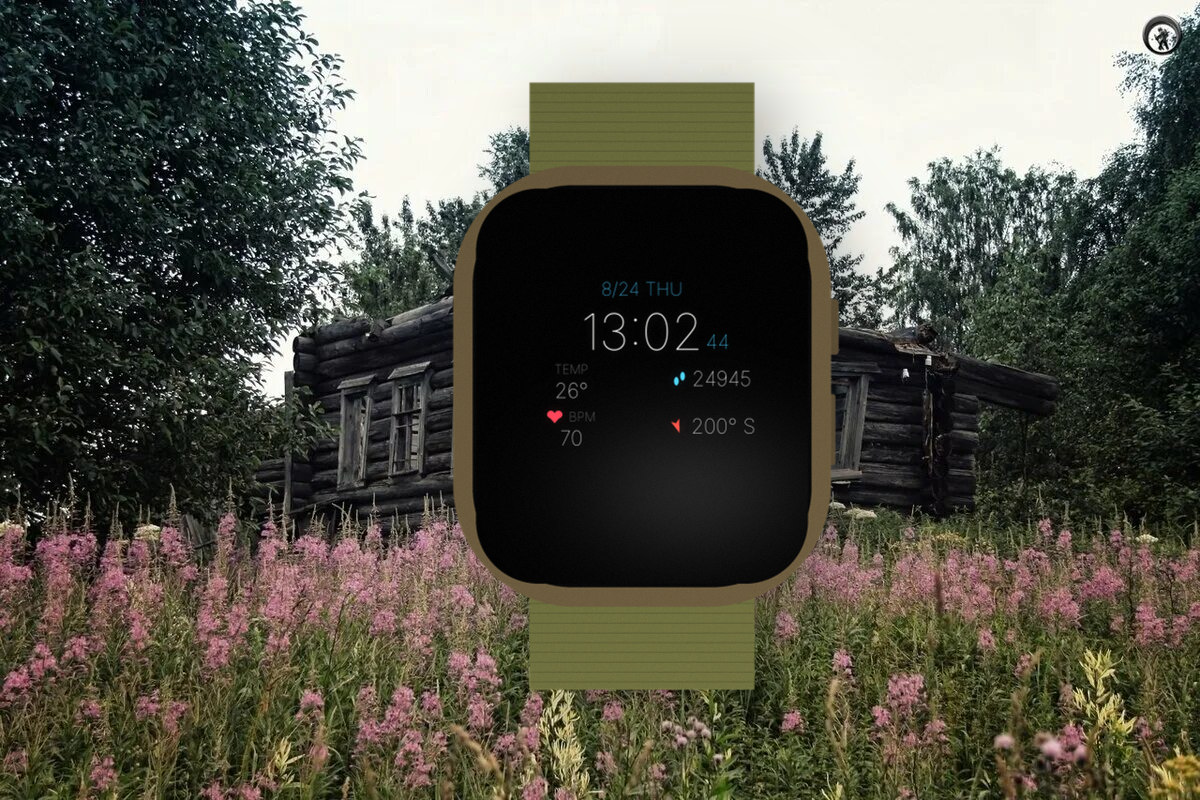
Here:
T13:02:44
